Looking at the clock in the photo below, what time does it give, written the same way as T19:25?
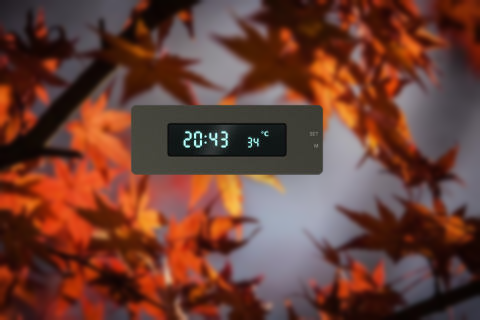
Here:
T20:43
